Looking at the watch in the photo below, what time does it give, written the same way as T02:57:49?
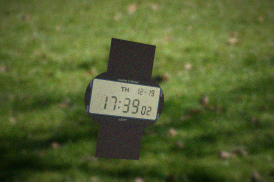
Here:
T17:39:02
